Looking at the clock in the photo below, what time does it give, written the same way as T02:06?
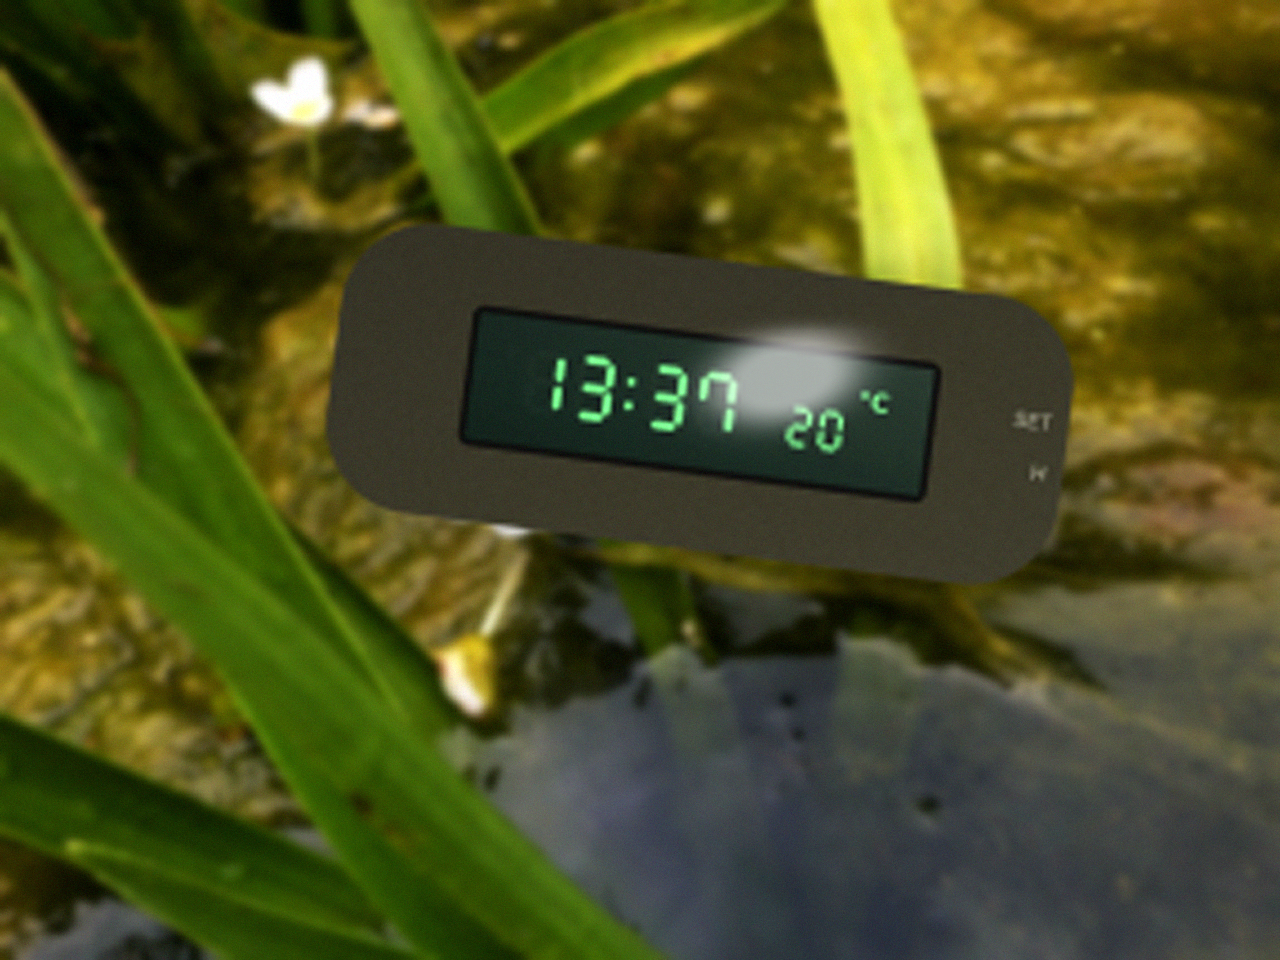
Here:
T13:37
